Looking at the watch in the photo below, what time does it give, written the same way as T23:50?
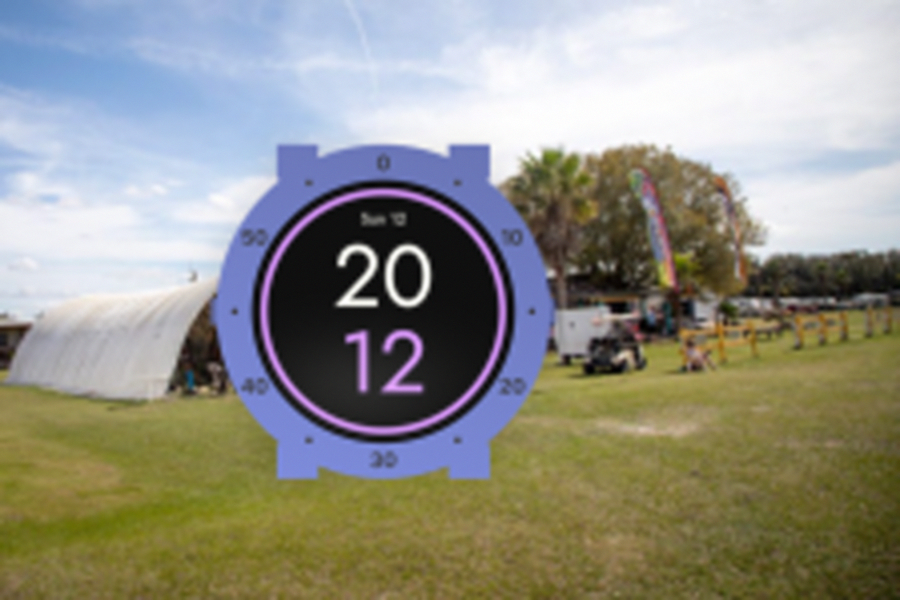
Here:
T20:12
